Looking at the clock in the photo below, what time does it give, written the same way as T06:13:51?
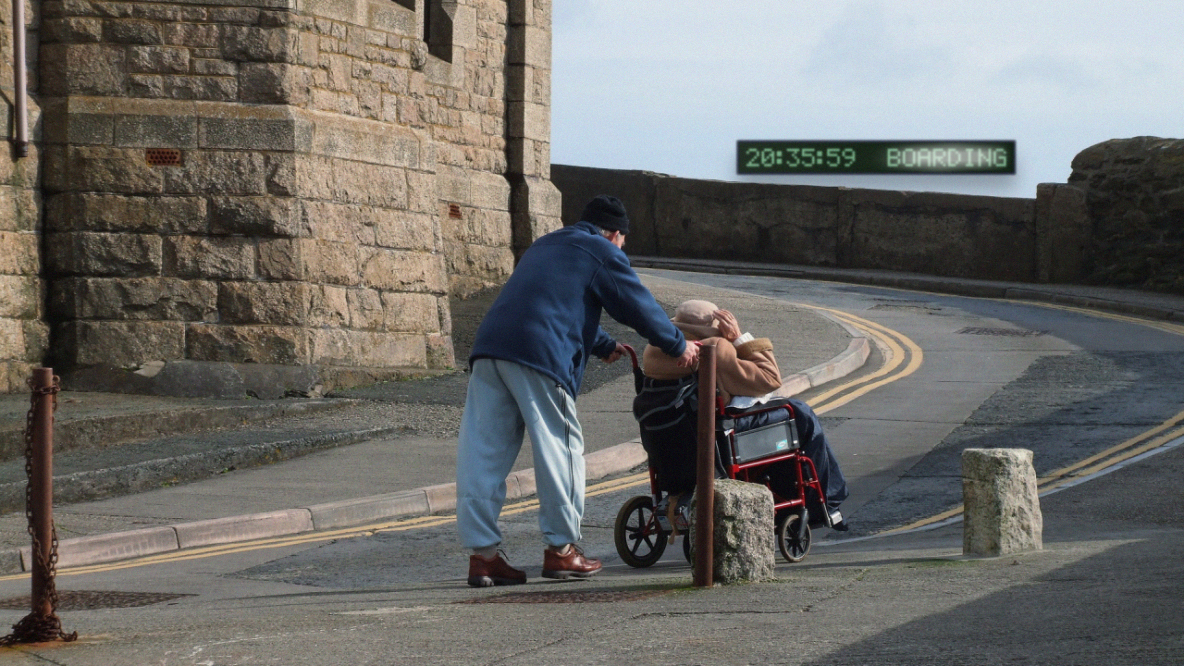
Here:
T20:35:59
